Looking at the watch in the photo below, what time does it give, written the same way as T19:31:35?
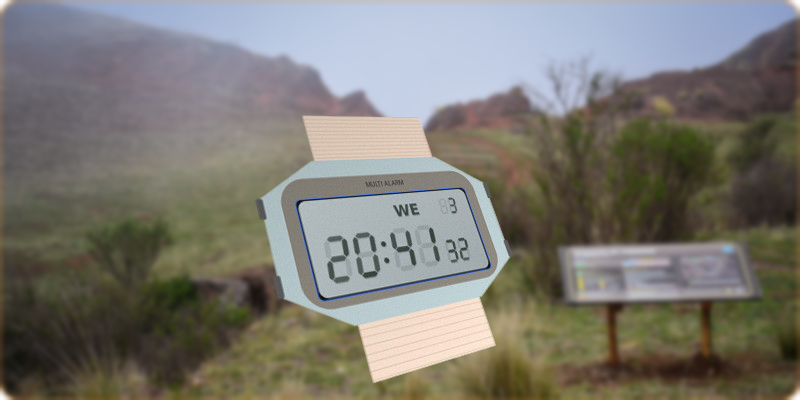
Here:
T20:41:32
